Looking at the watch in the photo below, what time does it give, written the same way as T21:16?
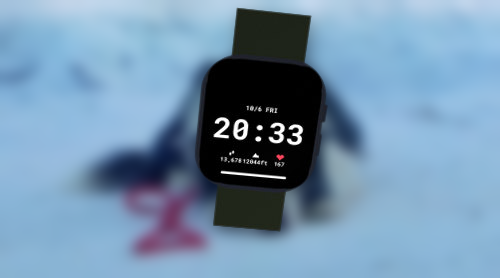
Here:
T20:33
